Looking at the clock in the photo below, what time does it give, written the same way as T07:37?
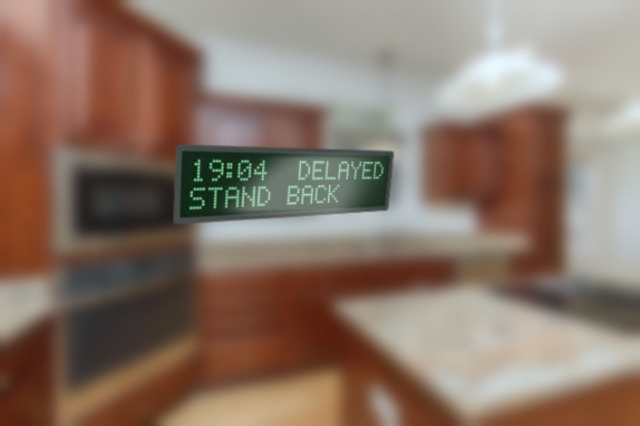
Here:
T19:04
